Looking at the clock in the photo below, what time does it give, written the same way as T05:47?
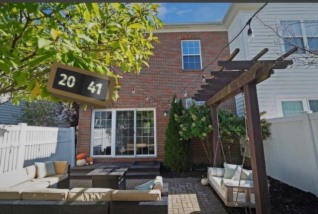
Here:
T20:41
